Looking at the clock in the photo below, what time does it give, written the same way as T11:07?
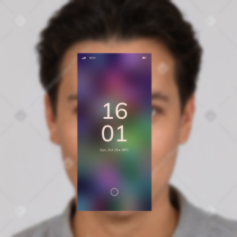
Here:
T16:01
